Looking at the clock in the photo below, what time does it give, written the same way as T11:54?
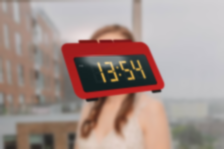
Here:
T13:54
